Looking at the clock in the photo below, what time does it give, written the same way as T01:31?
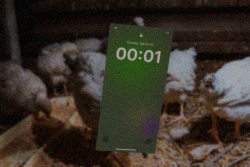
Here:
T00:01
